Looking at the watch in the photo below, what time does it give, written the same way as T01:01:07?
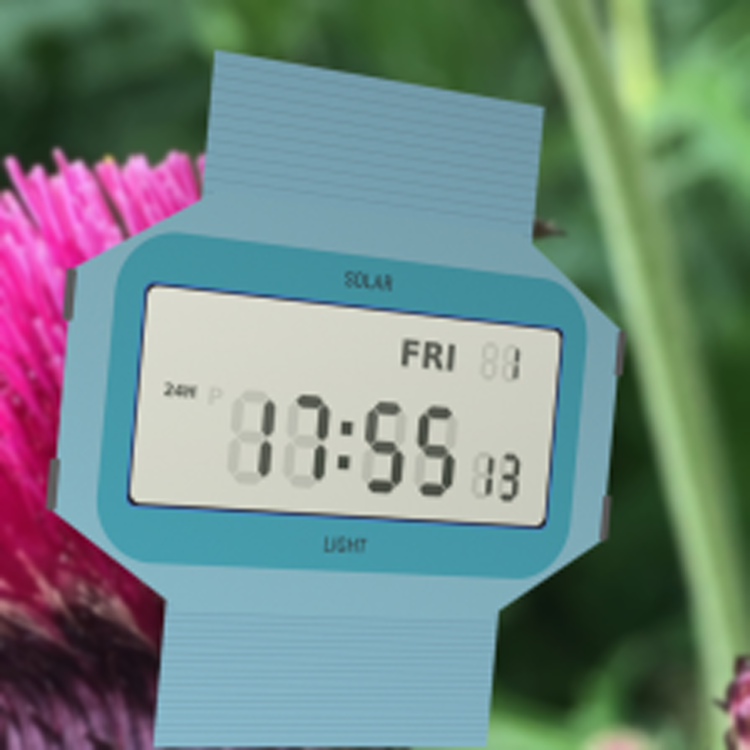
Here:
T17:55:13
